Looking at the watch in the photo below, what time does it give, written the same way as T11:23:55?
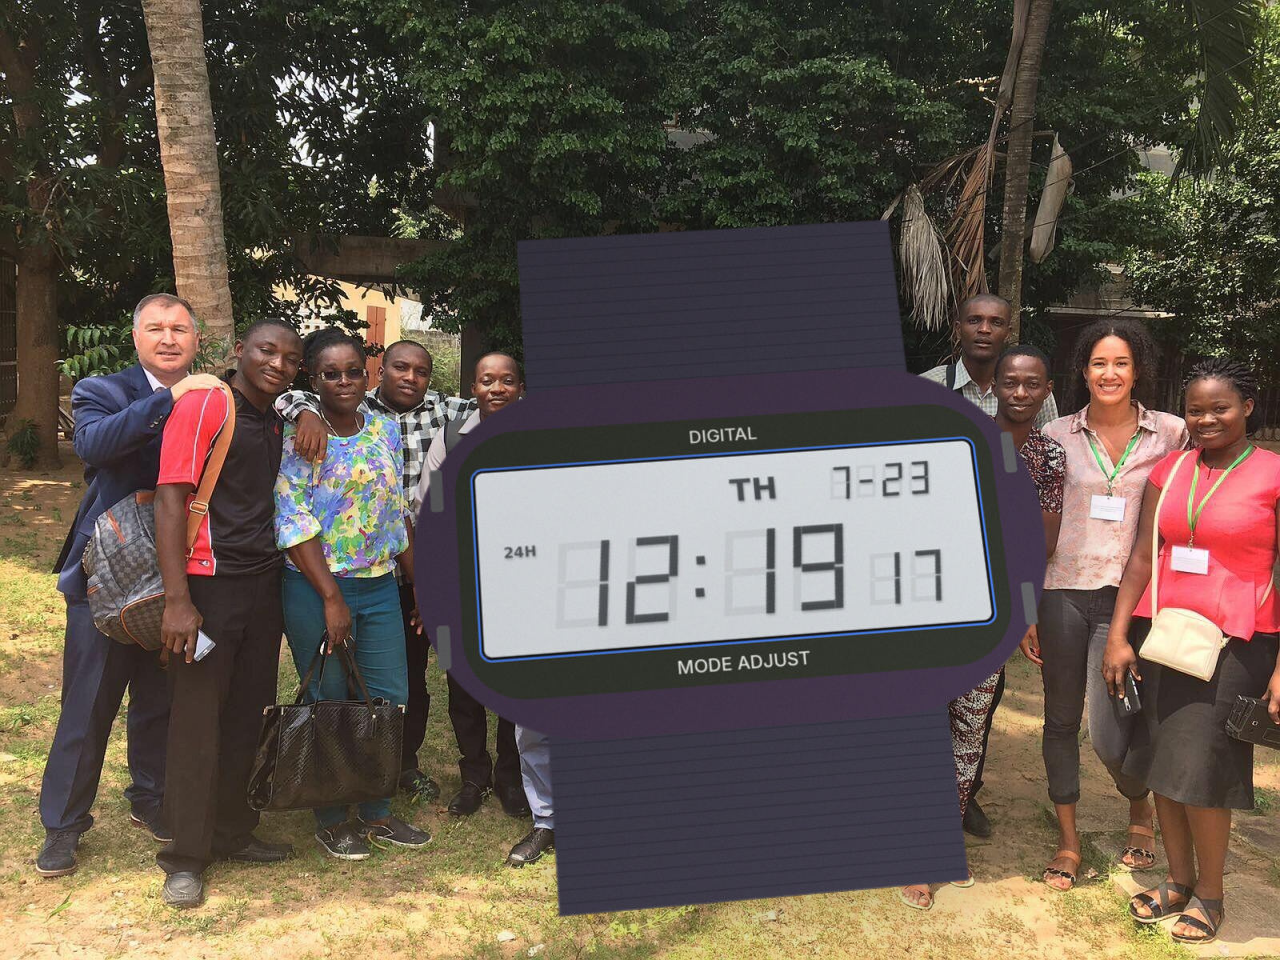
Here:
T12:19:17
